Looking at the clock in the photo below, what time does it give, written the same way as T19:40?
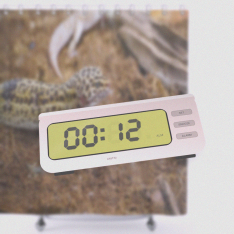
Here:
T00:12
